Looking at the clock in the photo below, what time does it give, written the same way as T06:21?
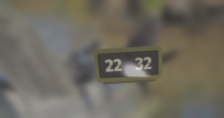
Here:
T22:32
